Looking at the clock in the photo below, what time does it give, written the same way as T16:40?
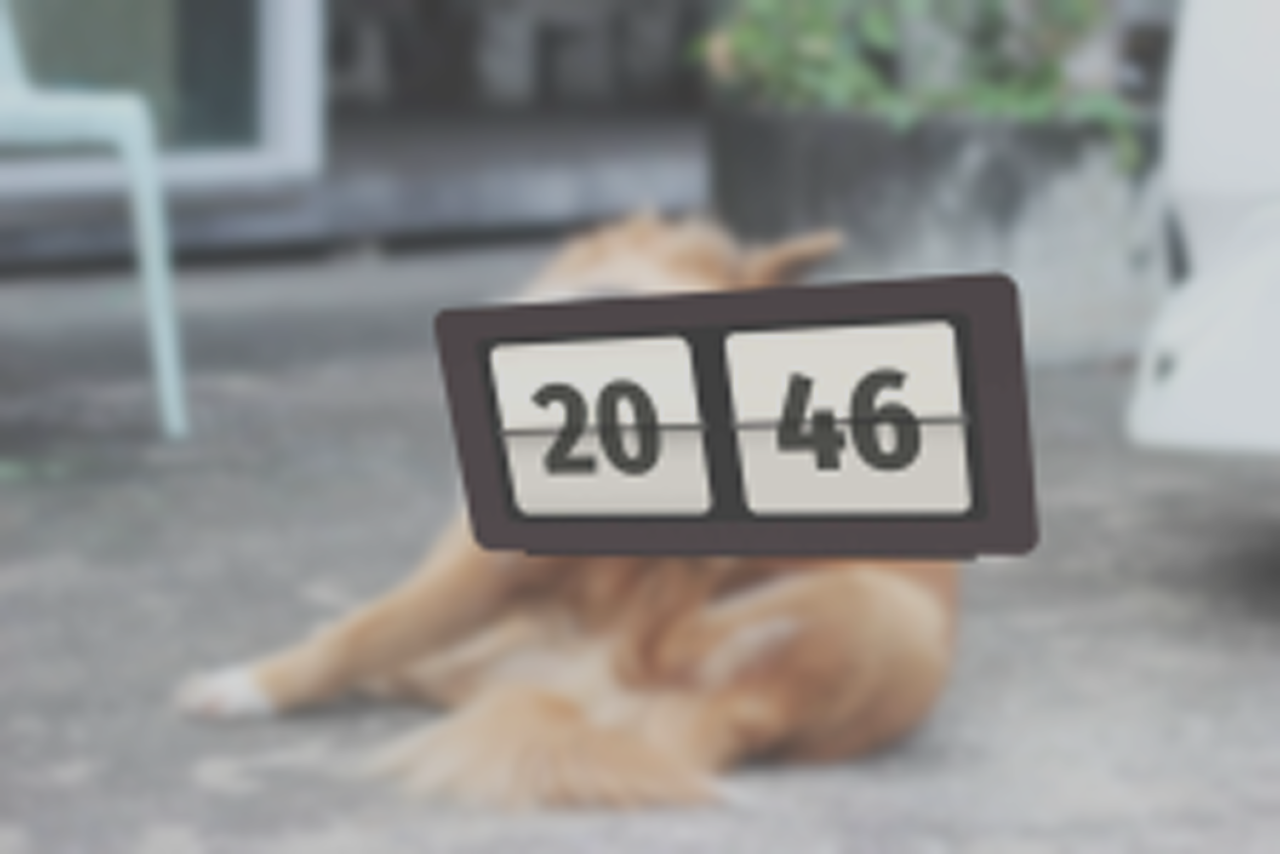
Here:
T20:46
